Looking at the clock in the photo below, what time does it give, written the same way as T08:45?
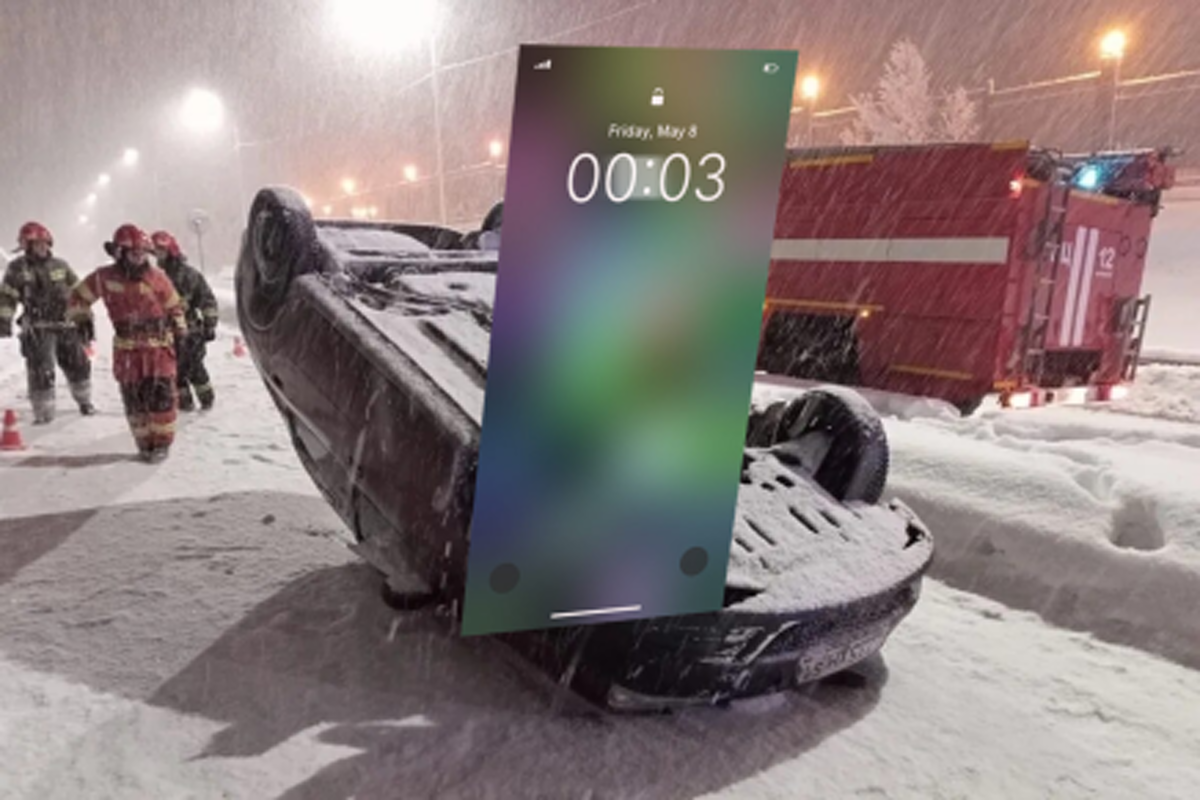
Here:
T00:03
